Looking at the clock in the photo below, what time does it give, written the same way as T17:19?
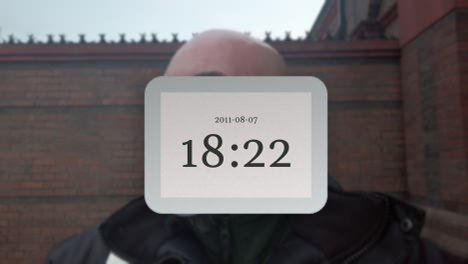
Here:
T18:22
